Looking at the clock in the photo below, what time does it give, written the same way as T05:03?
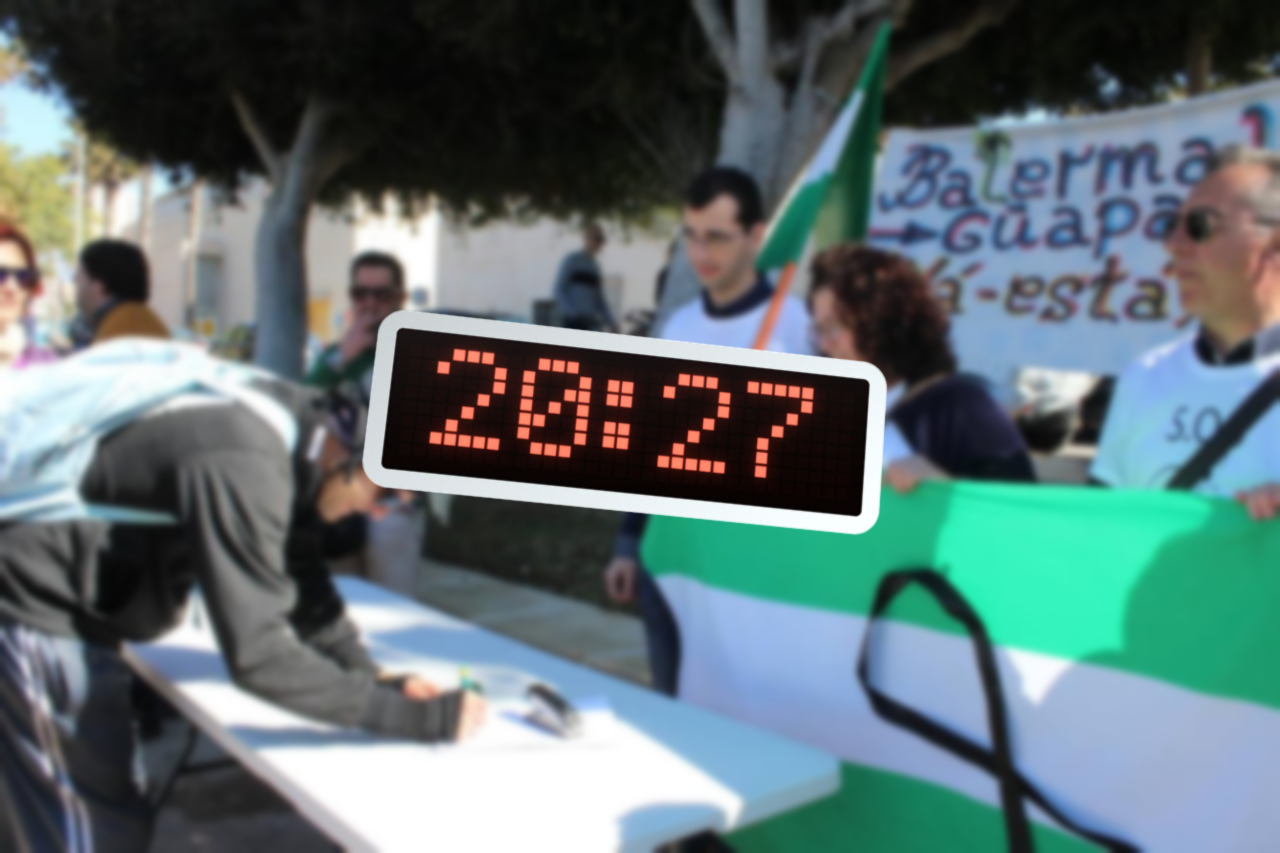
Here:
T20:27
